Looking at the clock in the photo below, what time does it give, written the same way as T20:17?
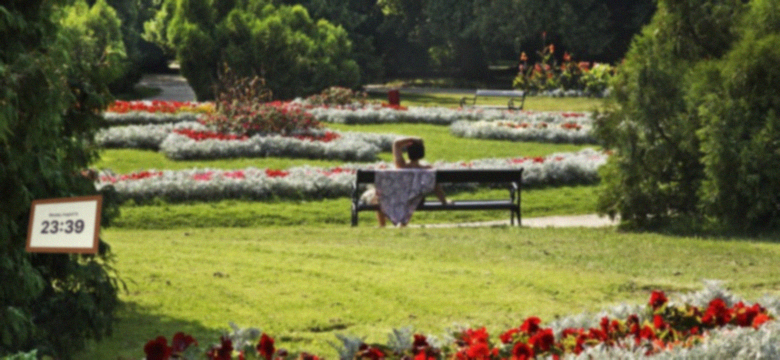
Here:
T23:39
